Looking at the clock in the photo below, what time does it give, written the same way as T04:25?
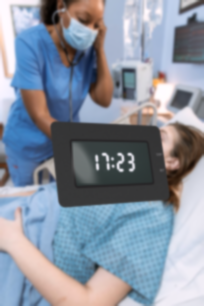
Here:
T17:23
